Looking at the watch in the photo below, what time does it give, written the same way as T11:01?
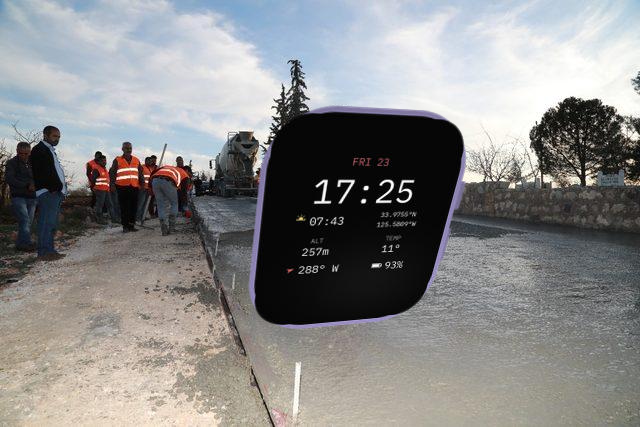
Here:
T17:25
